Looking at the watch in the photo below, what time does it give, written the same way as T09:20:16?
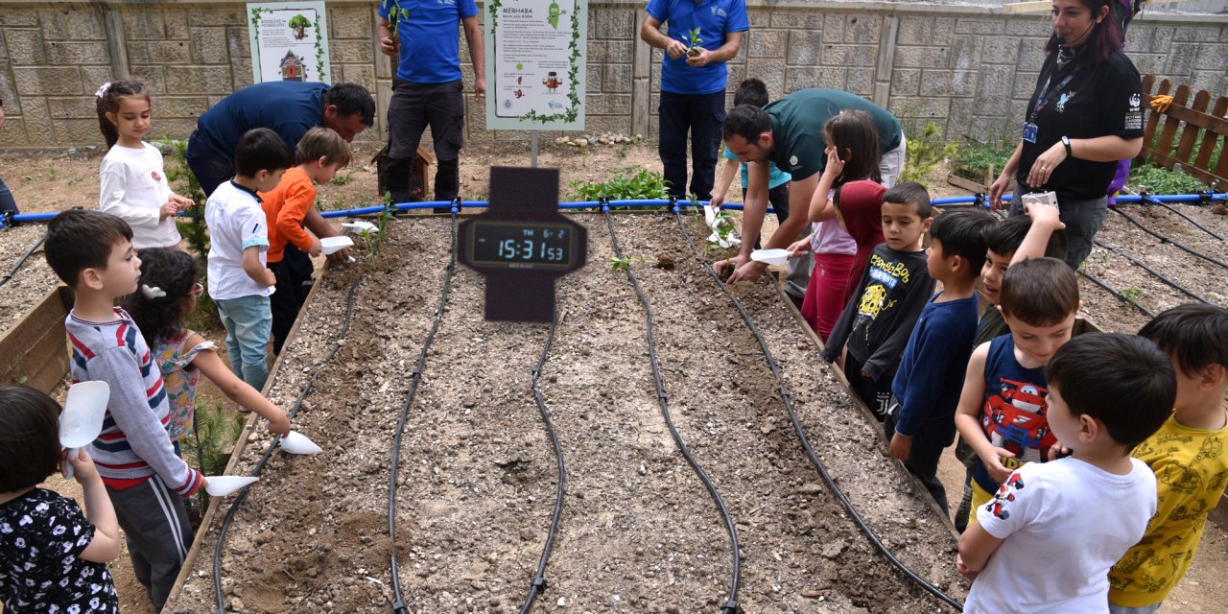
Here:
T15:31:53
